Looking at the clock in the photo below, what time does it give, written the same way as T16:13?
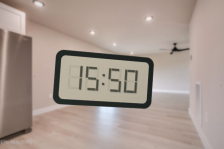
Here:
T15:50
